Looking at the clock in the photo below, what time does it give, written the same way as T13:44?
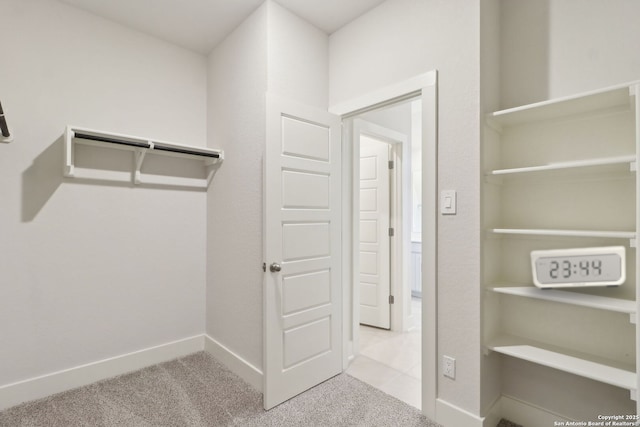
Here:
T23:44
